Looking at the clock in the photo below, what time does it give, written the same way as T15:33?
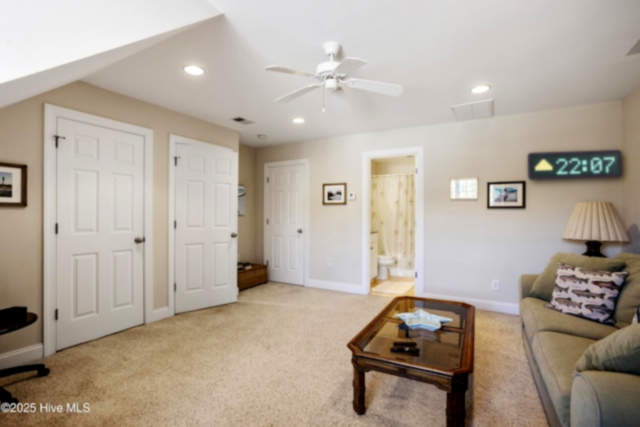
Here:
T22:07
